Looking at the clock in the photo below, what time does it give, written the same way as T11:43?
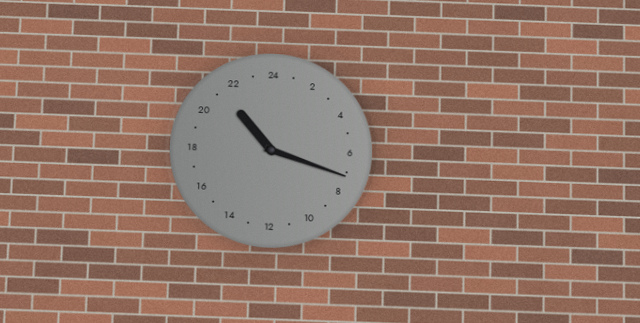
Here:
T21:18
